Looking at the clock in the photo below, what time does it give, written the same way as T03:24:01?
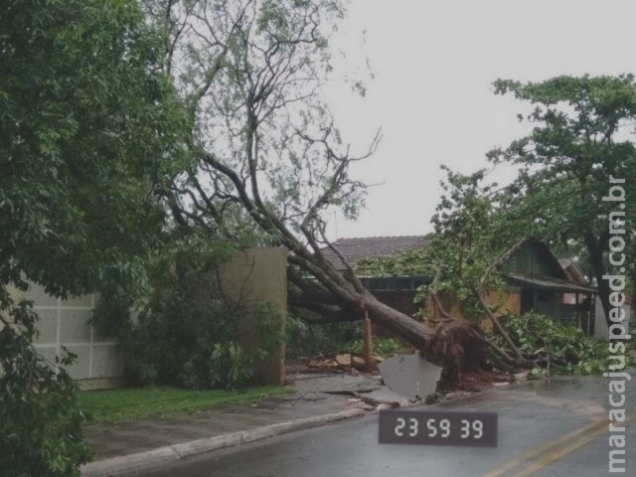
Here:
T23:59:39
